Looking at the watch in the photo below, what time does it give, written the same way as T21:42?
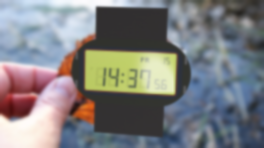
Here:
T14:37
